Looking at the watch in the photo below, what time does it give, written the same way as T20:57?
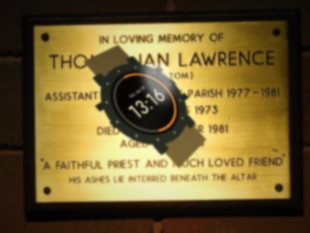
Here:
T13:16
